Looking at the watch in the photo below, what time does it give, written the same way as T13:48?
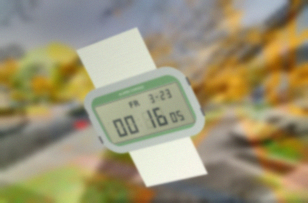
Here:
T00:16
